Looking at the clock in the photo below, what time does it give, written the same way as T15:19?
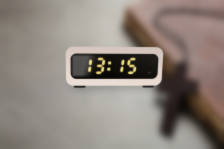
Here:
T13:15
